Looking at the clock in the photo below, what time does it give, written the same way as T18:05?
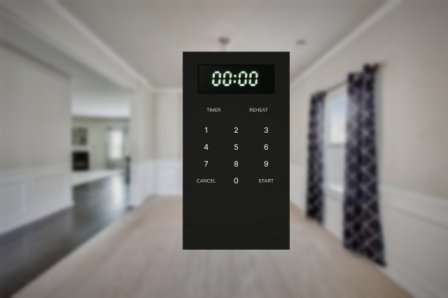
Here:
T00:00
